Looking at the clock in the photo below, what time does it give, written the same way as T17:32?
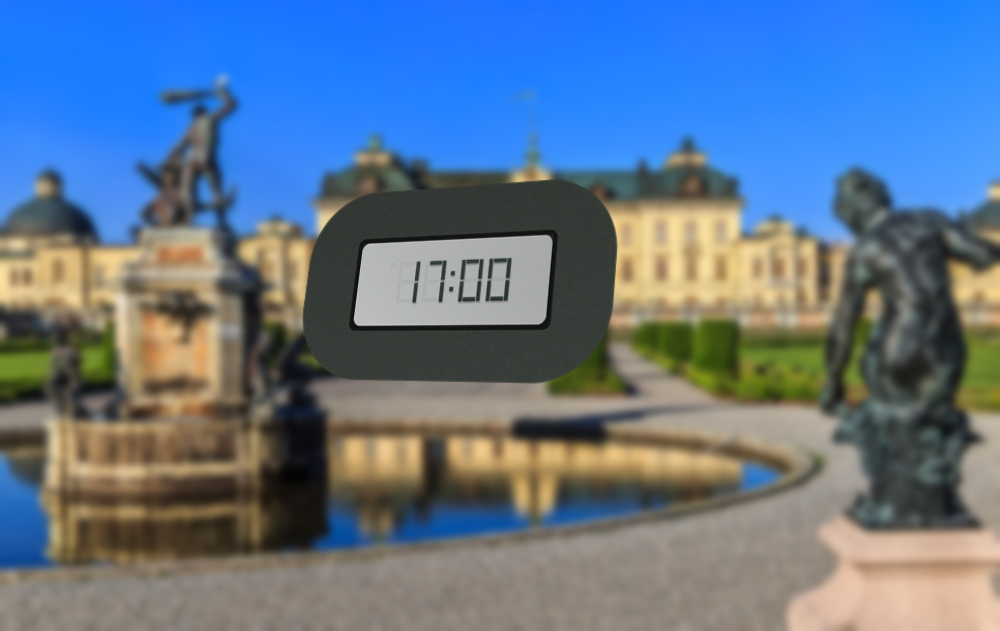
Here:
T17:00
